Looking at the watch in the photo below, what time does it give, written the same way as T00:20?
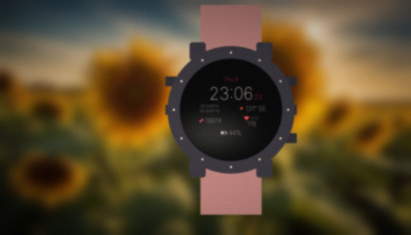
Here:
T23:06
